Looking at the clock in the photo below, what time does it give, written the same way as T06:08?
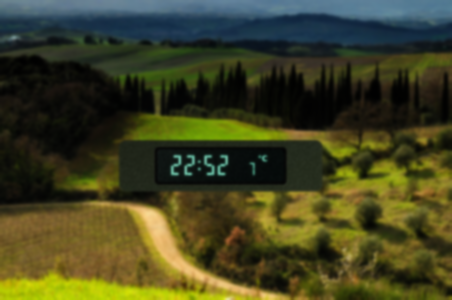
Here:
T22:52
